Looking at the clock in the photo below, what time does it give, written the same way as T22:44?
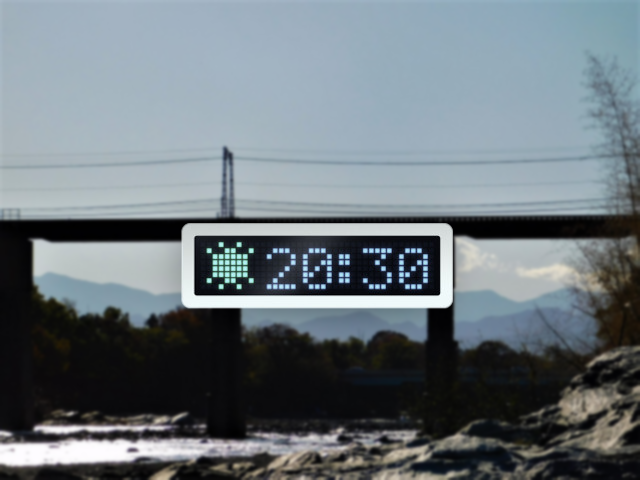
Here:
T20:30
